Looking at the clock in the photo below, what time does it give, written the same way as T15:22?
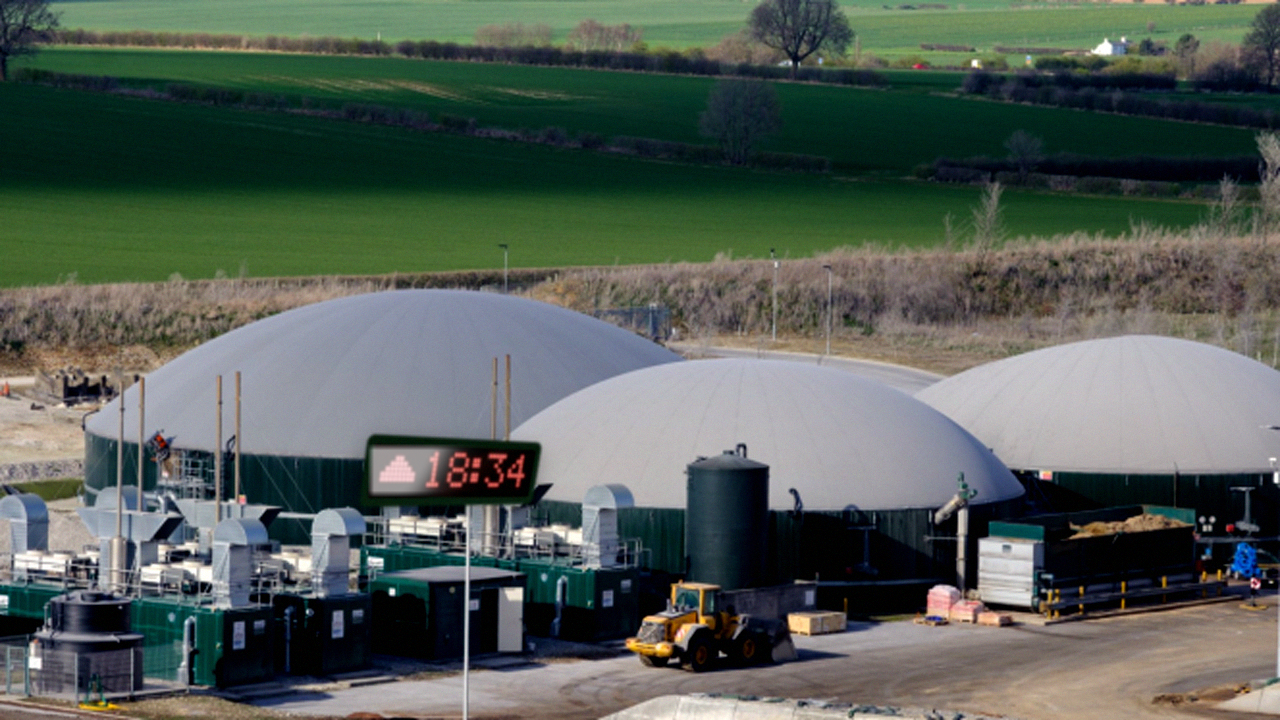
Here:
T18:34
